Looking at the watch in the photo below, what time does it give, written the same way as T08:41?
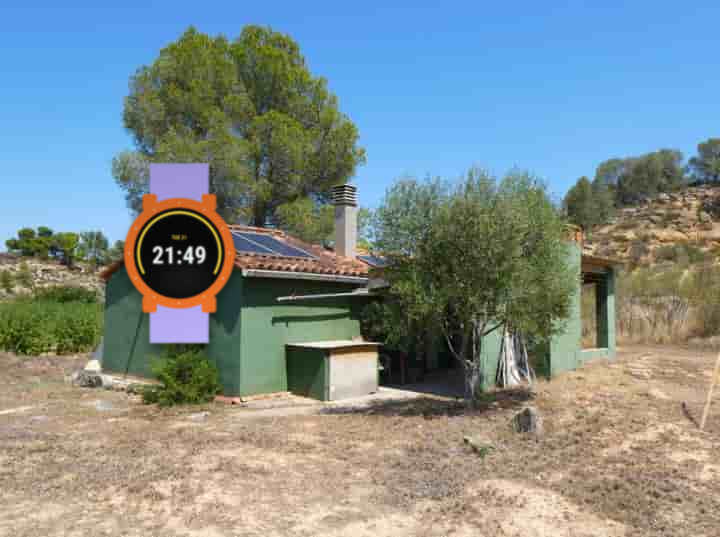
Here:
T21:49
